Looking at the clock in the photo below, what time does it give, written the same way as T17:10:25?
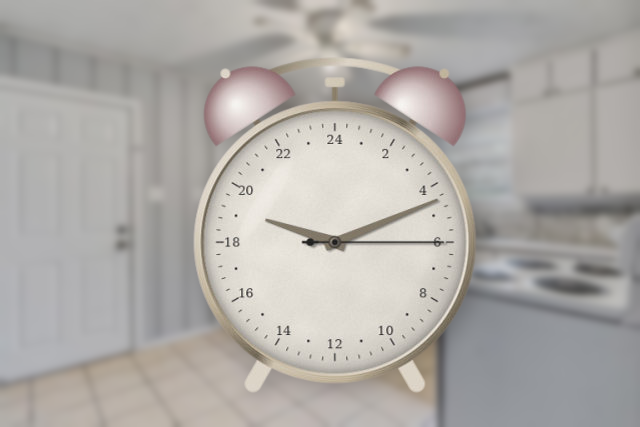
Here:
T19:11:15
